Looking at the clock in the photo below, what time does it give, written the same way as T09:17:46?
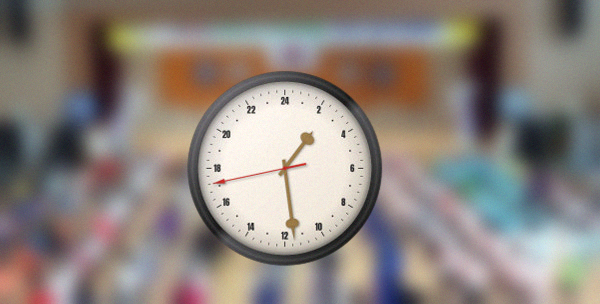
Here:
T02:28:43
